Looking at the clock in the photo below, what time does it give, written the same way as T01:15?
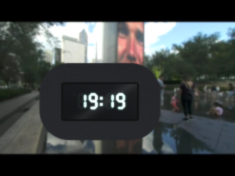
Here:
T19:19
